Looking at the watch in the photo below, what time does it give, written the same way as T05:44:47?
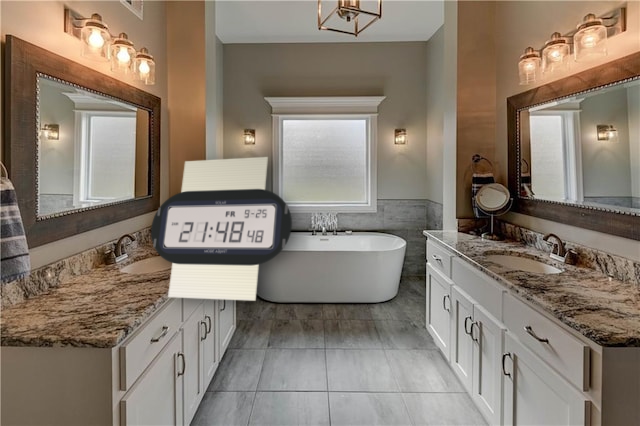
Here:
T21:48:48
